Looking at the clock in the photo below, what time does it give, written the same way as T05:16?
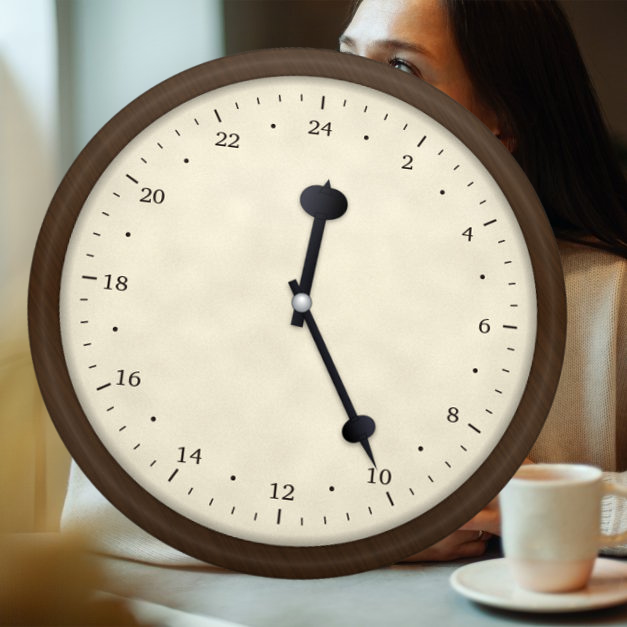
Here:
T00:25
